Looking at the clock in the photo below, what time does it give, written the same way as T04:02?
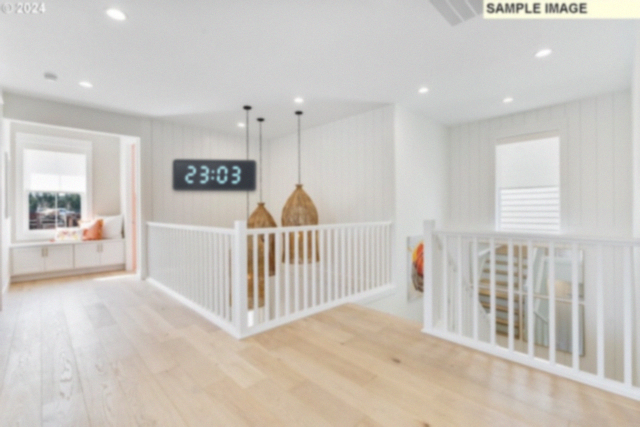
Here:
T23:03
